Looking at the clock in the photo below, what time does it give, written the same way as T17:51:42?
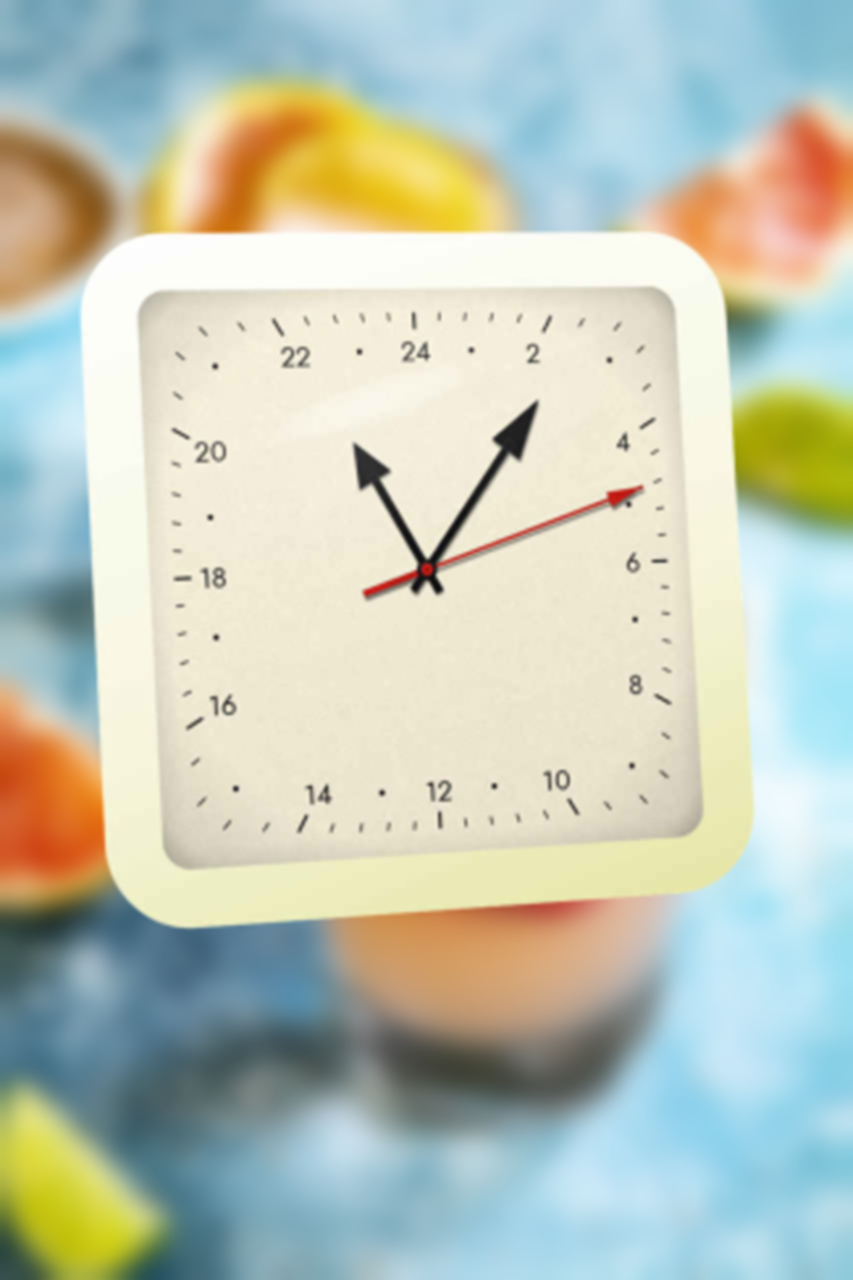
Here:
T22:06:12
